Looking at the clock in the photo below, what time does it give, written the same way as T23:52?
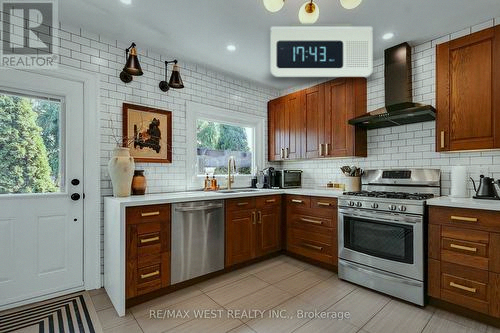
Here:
T17:43
